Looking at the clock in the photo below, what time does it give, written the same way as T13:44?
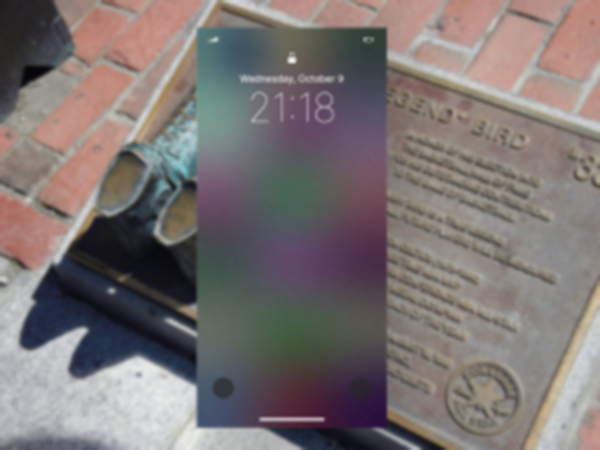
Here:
T21:18
